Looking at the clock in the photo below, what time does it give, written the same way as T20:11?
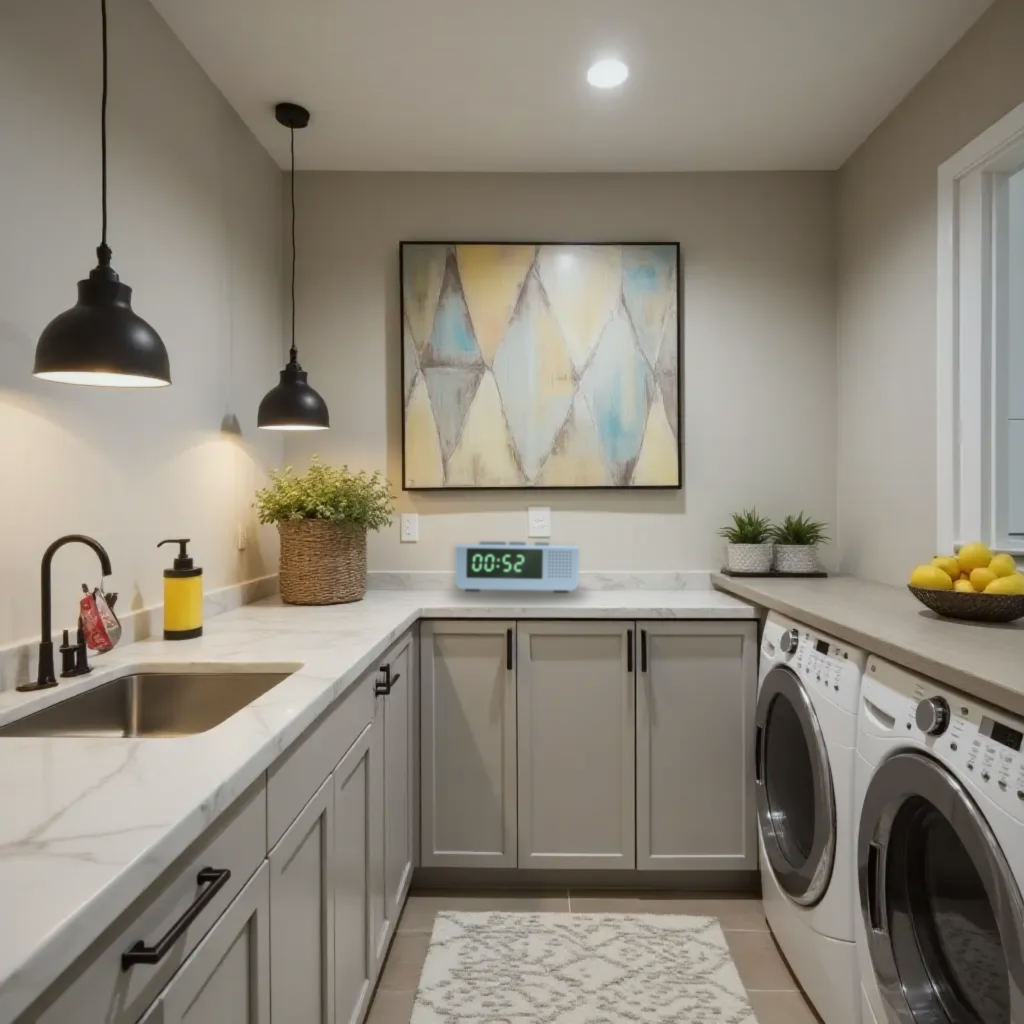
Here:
T00:52
